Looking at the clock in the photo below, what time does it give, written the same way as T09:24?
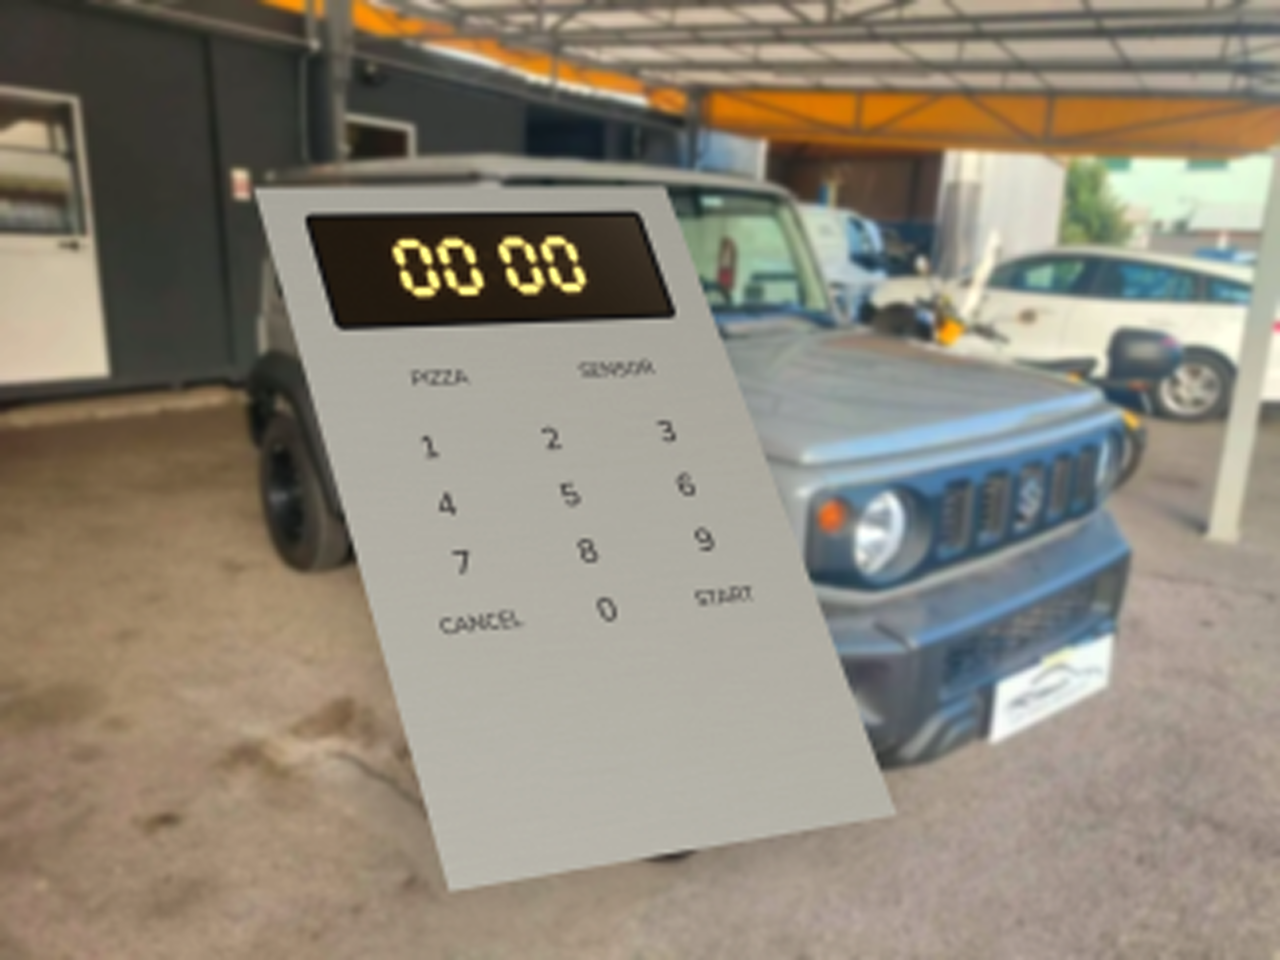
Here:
T00:00
